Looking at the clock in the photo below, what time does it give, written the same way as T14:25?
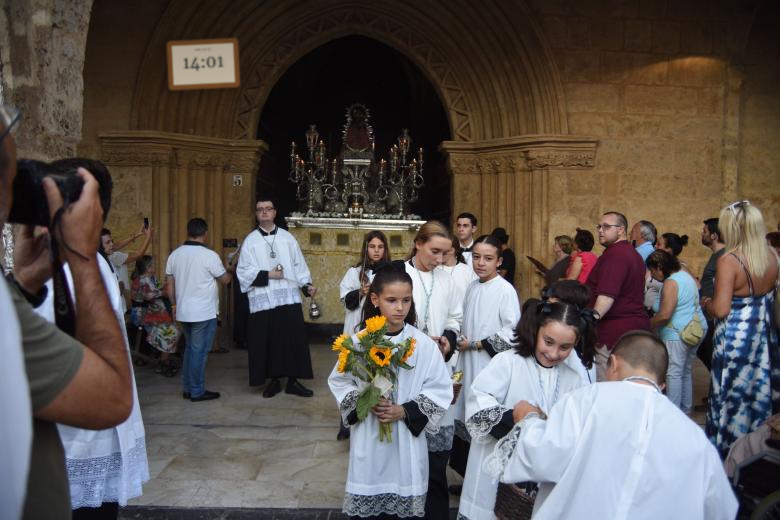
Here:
T14:01
